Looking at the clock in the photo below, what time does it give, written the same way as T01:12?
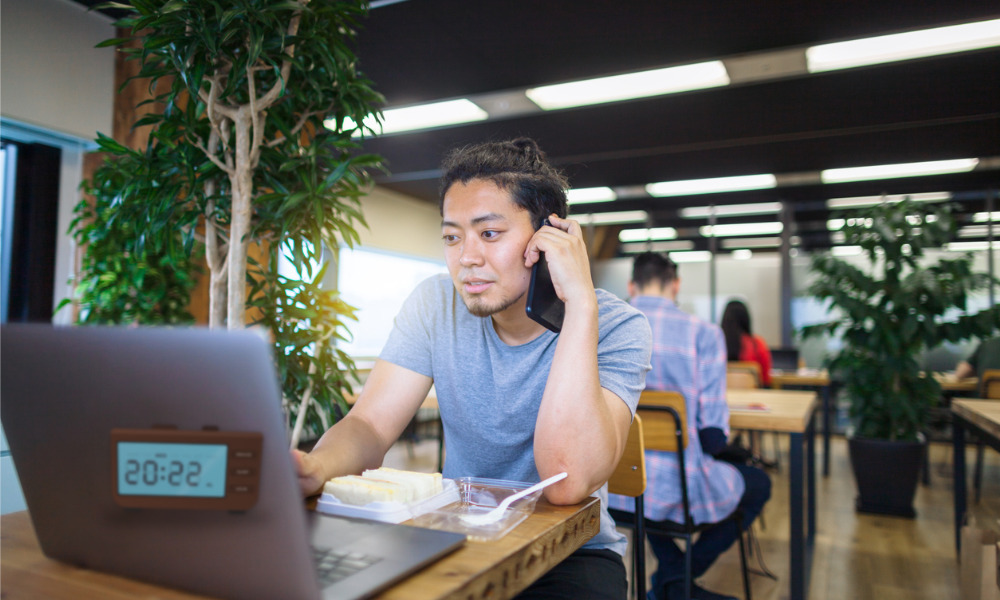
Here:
T20:22
